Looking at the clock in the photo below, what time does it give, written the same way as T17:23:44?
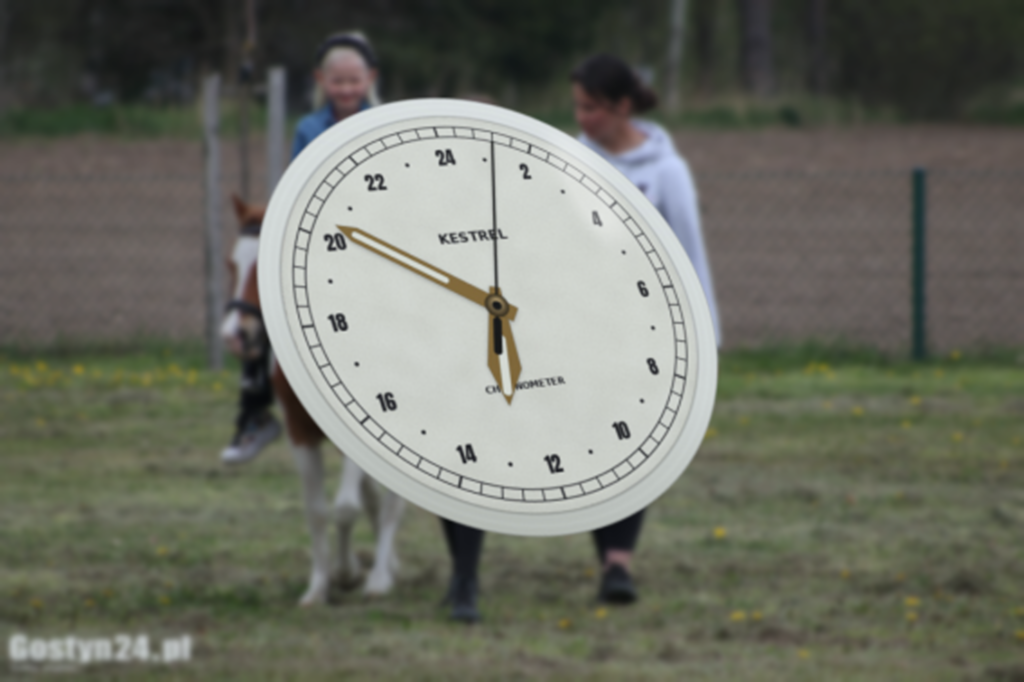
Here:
T12:51:03
